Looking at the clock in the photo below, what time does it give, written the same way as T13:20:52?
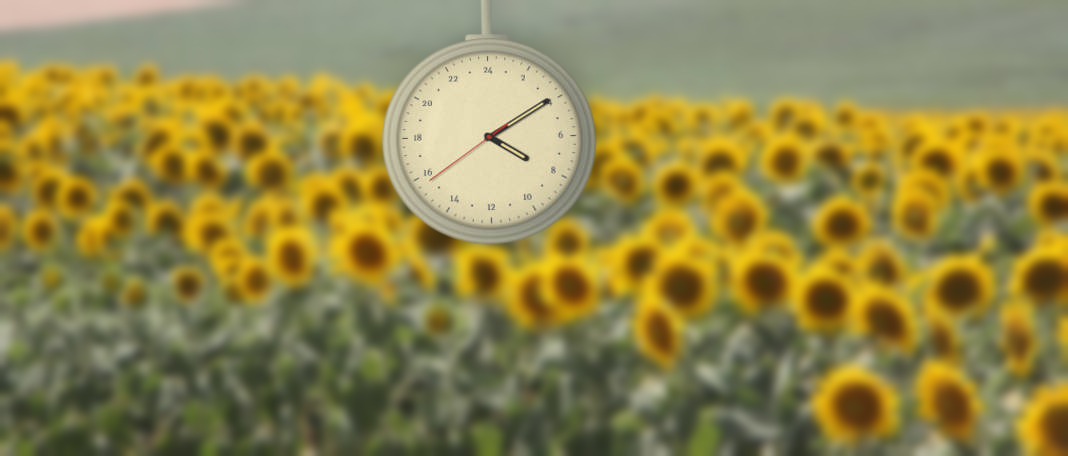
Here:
T08:09:39
